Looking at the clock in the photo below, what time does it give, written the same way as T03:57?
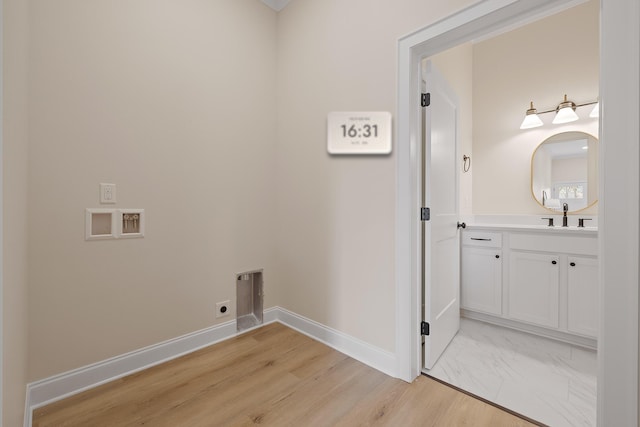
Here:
T16:31
